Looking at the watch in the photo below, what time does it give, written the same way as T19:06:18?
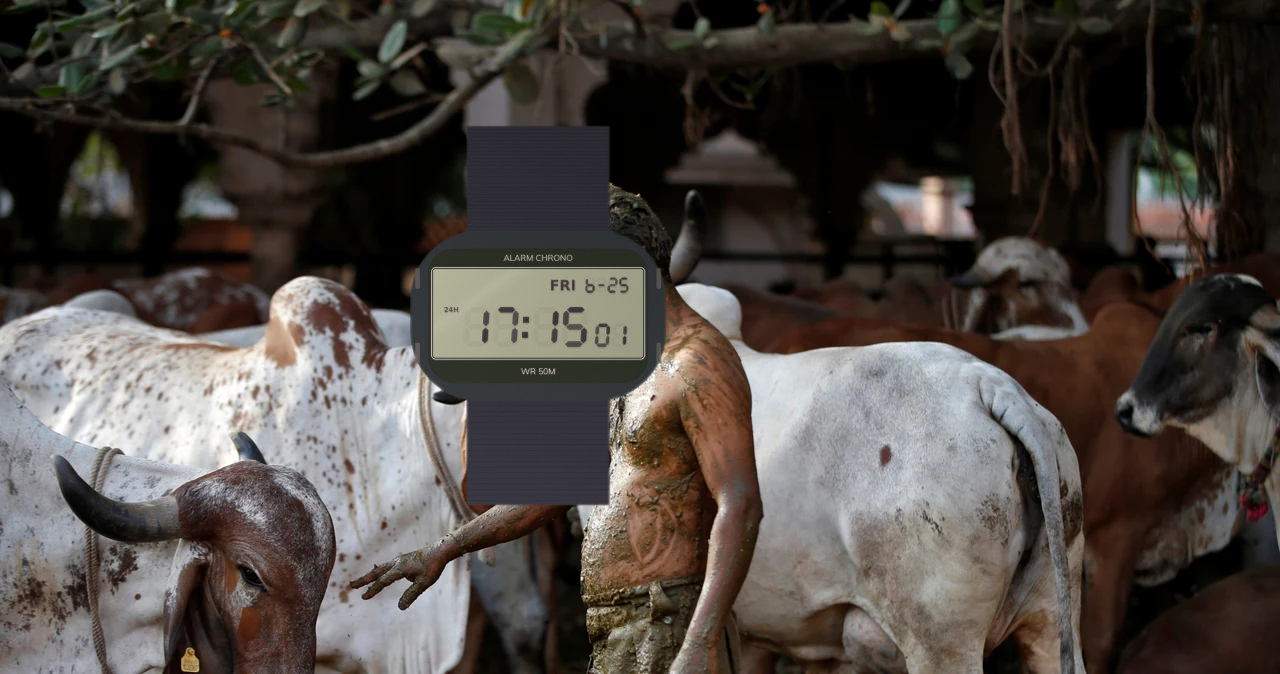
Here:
T17:15:01
